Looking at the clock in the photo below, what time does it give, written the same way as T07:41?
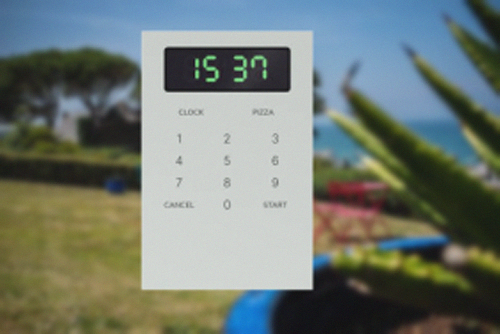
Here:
T15:37
